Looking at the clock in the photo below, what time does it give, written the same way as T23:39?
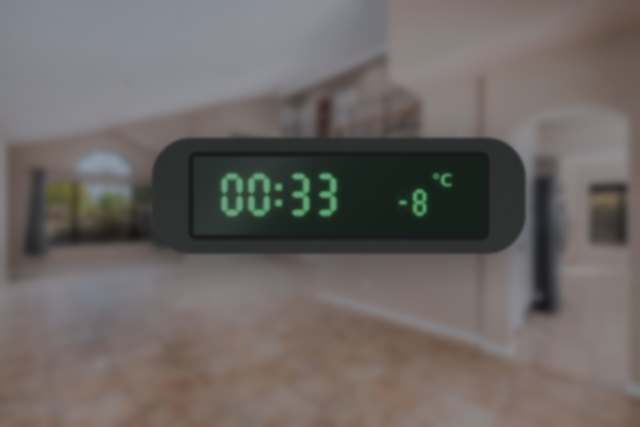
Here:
T00:33
